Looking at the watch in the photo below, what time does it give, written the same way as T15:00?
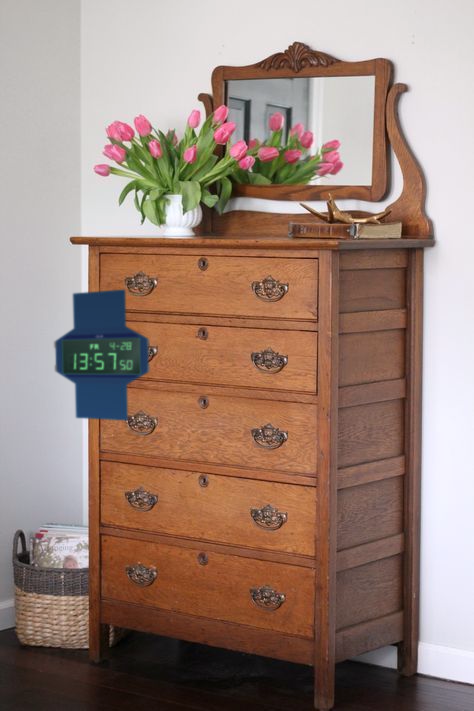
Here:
T13:57
